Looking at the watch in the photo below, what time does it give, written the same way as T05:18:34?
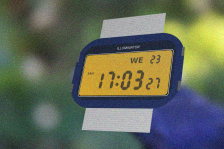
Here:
T17:03:27
